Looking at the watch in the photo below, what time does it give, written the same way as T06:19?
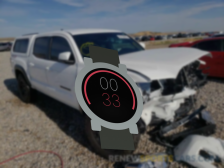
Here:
T00:33
